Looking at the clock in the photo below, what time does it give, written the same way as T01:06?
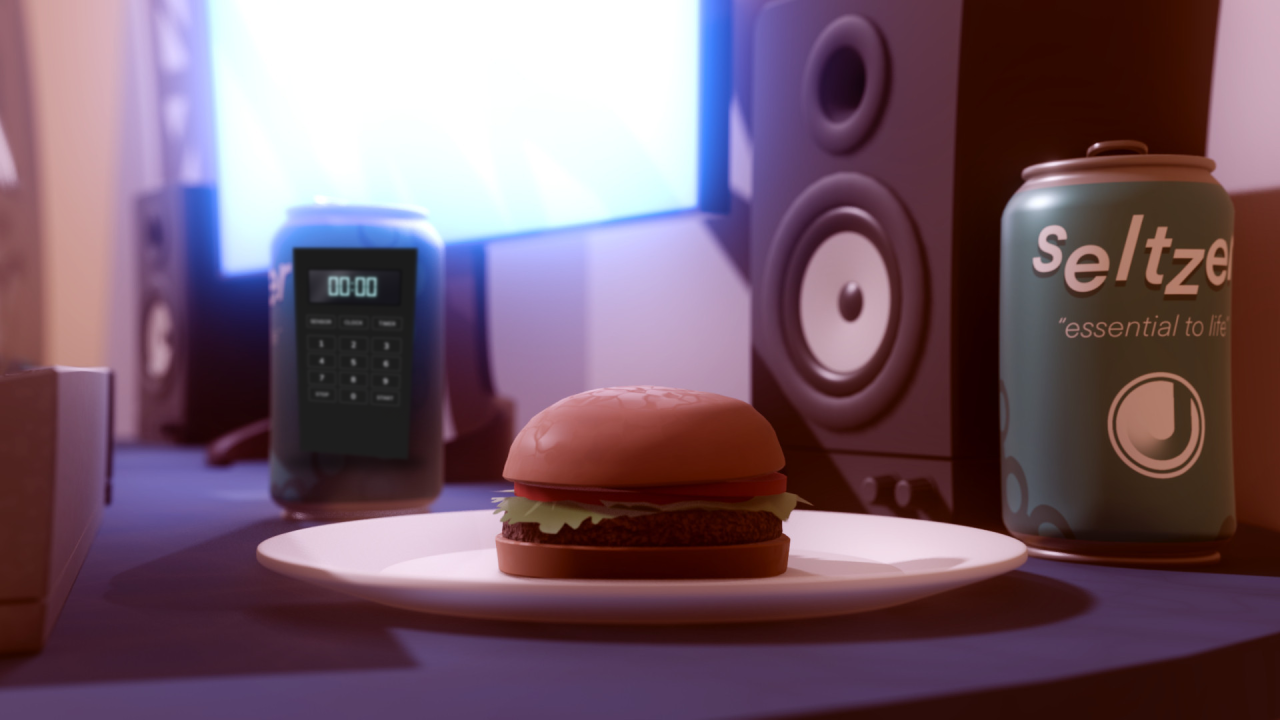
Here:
T00:00
